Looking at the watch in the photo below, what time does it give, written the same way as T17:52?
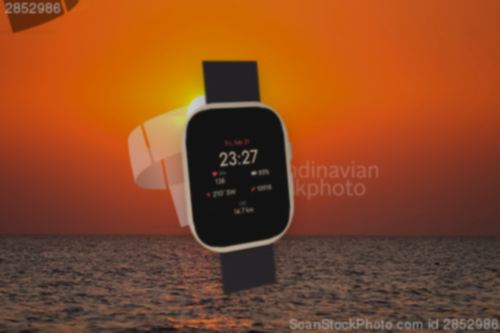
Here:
T23:27
